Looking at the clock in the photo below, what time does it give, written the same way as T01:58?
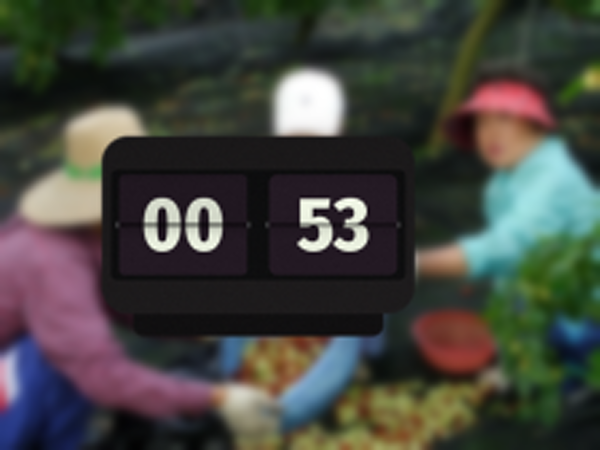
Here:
T00:53
